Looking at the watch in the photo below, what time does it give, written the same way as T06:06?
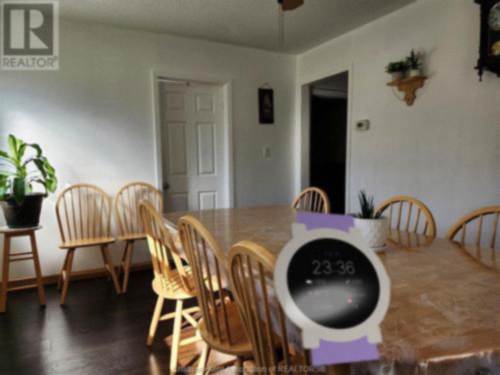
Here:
T23:36
